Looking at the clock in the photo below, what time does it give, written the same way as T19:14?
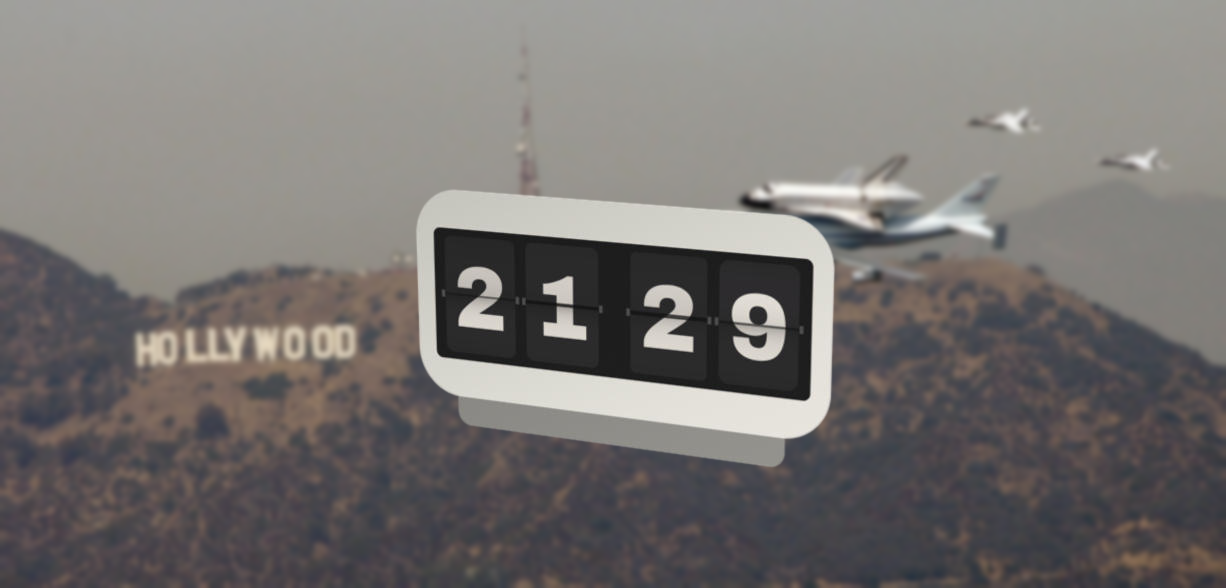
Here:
T21:29
